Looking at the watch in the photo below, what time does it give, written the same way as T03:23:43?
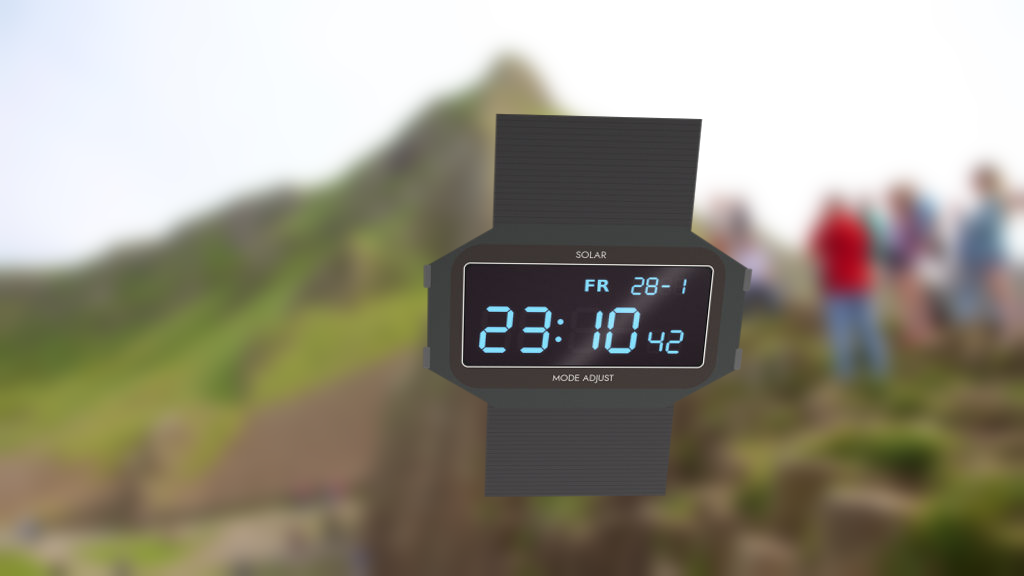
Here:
T23:10:42
